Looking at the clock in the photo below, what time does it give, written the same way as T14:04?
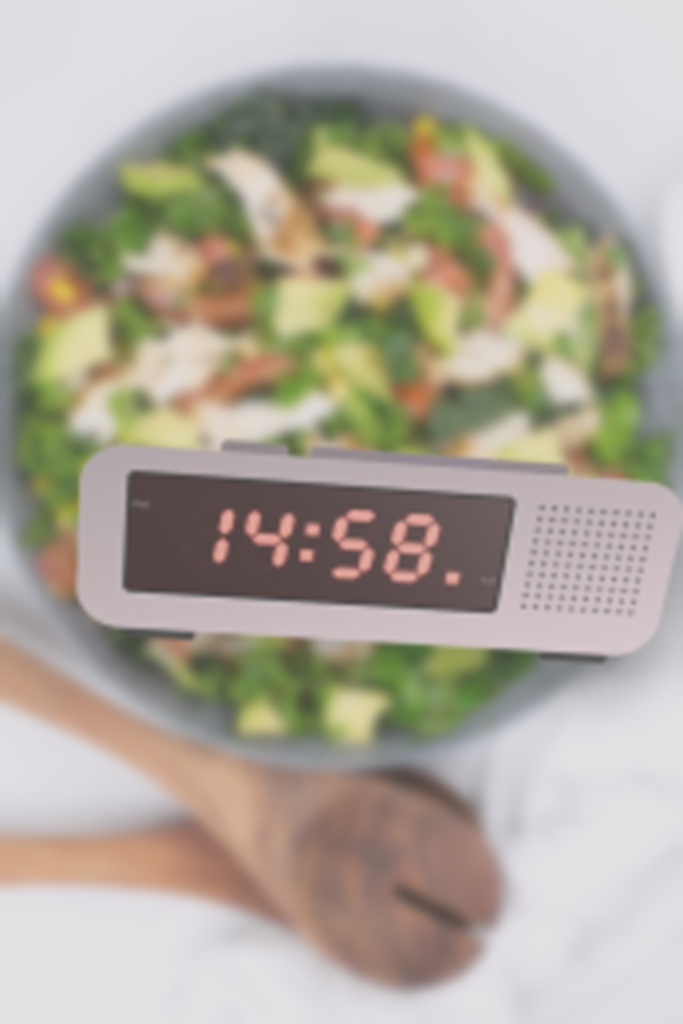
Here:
T14:58
